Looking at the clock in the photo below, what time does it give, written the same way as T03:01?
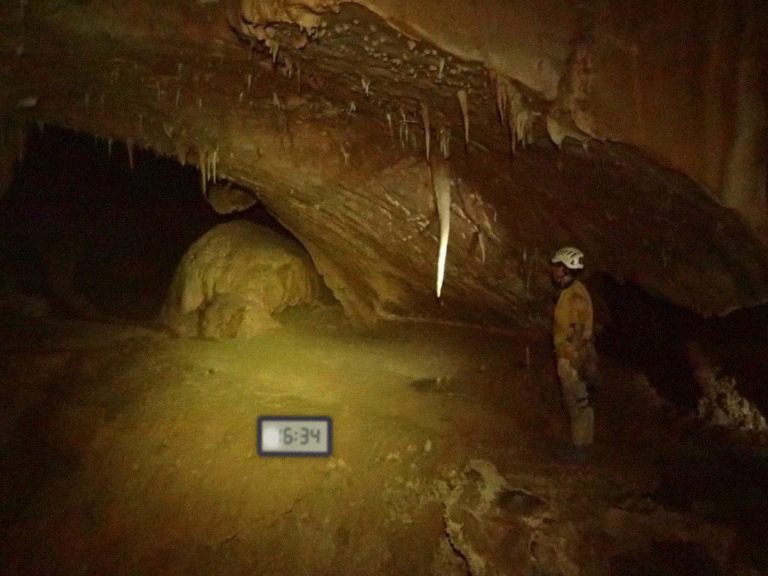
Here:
T16:34
